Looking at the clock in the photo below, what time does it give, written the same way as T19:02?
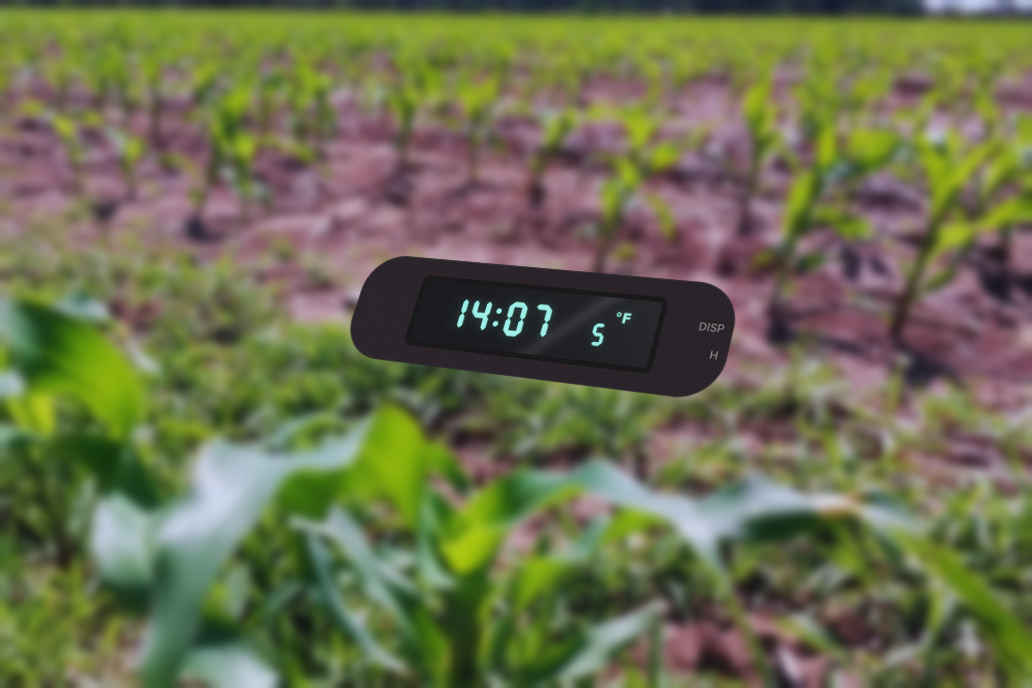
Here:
T14:07
